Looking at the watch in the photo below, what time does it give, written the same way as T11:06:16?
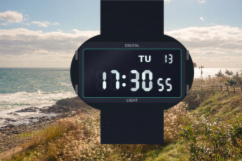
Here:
T17:30:55
